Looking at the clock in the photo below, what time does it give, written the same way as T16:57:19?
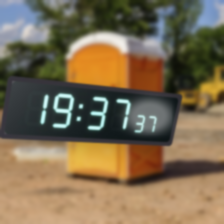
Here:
T19:37:37
